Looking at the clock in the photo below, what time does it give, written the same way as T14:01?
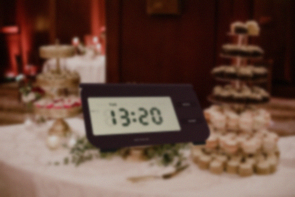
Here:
T13:20
